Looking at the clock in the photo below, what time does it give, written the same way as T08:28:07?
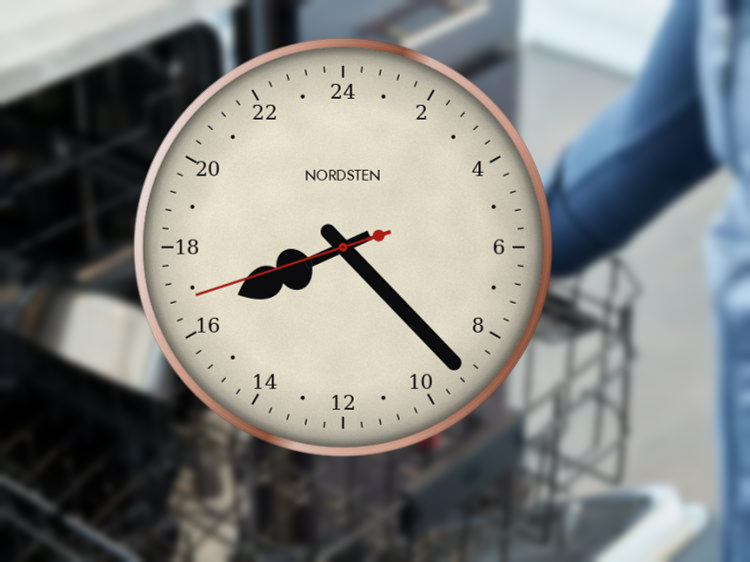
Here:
T16:22:42
